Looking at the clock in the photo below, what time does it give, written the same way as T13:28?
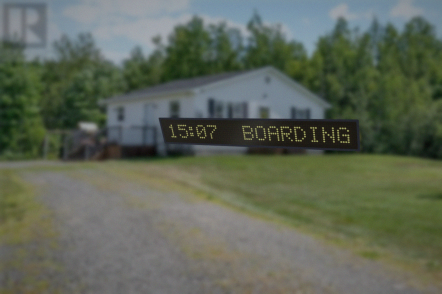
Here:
T15:07
